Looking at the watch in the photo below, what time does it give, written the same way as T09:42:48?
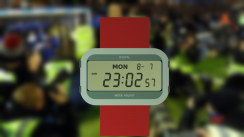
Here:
T23:02:57
